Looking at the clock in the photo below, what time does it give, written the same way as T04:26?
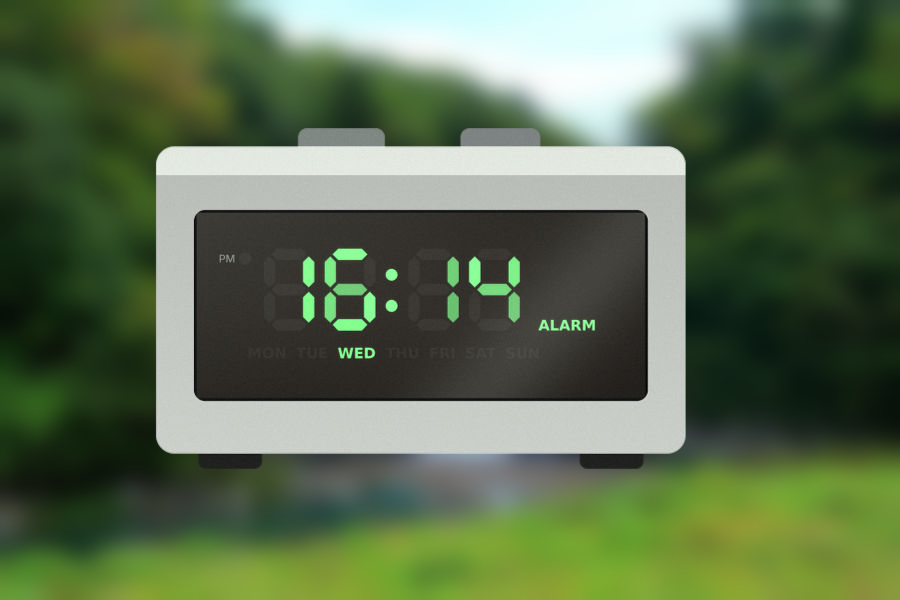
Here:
T16:14
